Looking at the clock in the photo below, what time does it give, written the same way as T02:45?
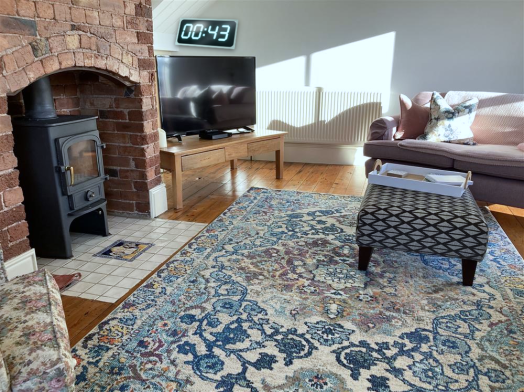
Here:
T00:43
